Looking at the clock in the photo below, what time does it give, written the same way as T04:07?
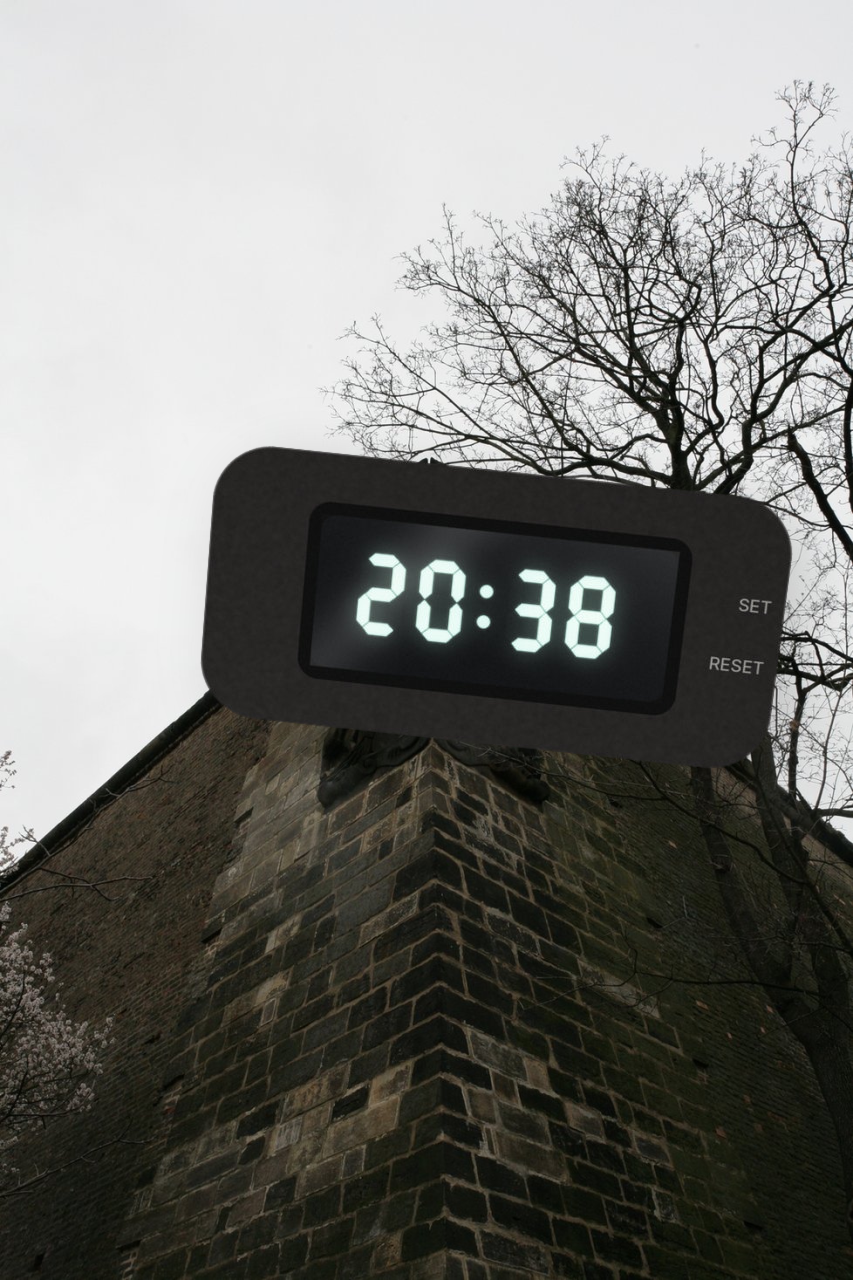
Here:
T20:38
